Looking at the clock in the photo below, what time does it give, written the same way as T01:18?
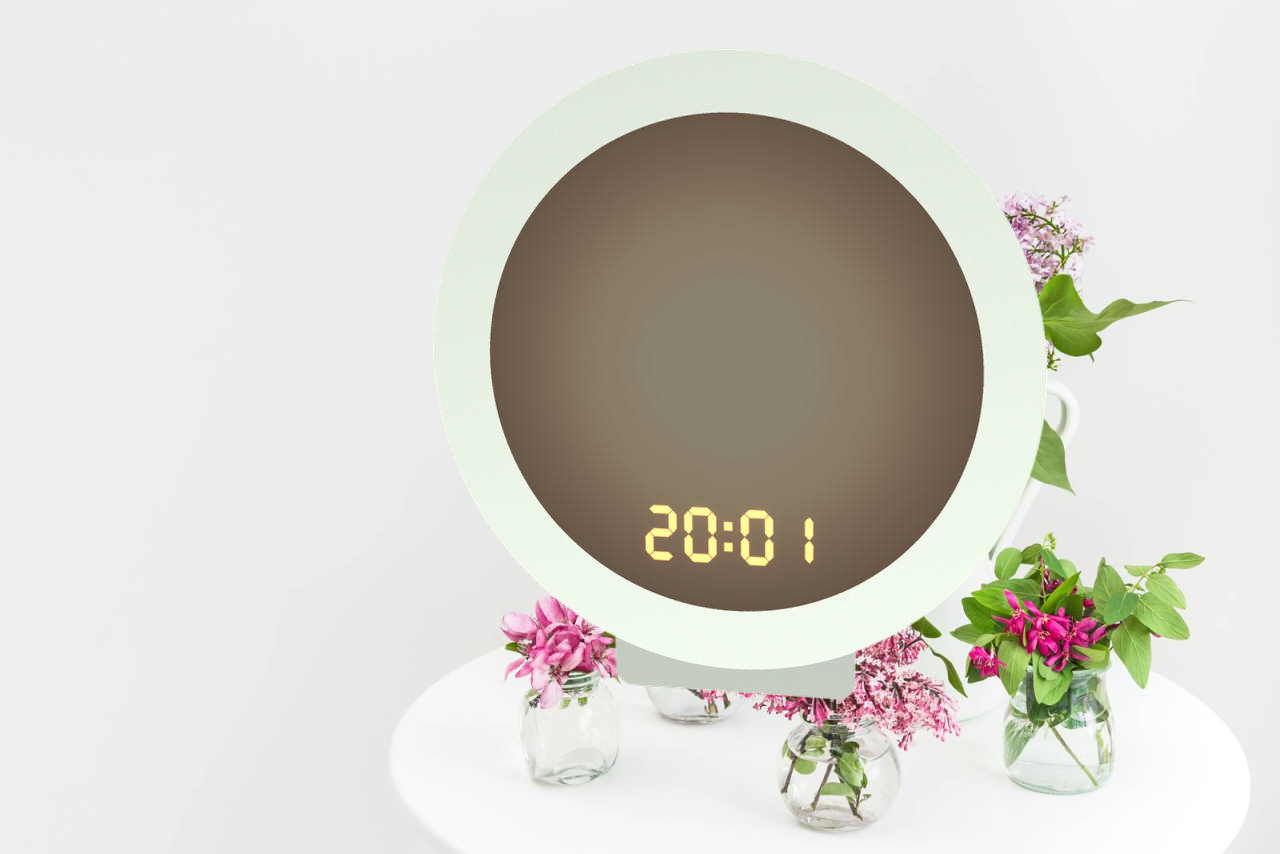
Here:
T20:01
